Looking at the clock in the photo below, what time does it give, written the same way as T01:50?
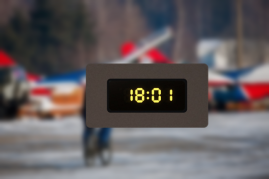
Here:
T18:01
